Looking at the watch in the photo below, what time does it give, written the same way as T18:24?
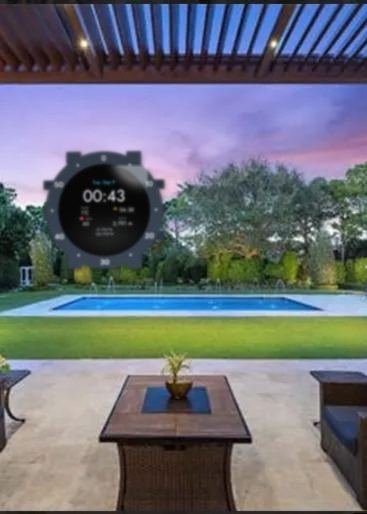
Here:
T00:43
